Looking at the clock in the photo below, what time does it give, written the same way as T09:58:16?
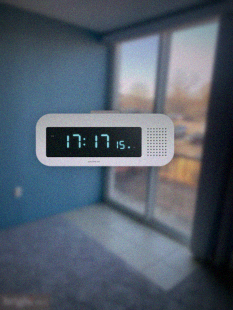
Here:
T17:17:15
